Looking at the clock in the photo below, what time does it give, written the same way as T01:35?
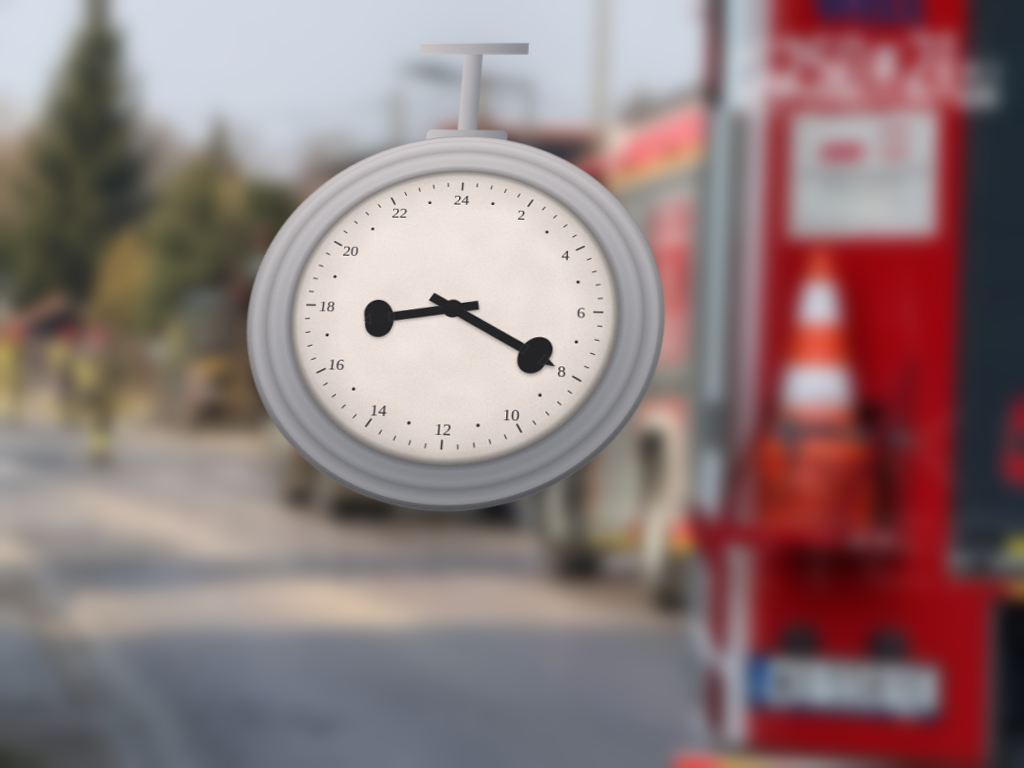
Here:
T17:20
